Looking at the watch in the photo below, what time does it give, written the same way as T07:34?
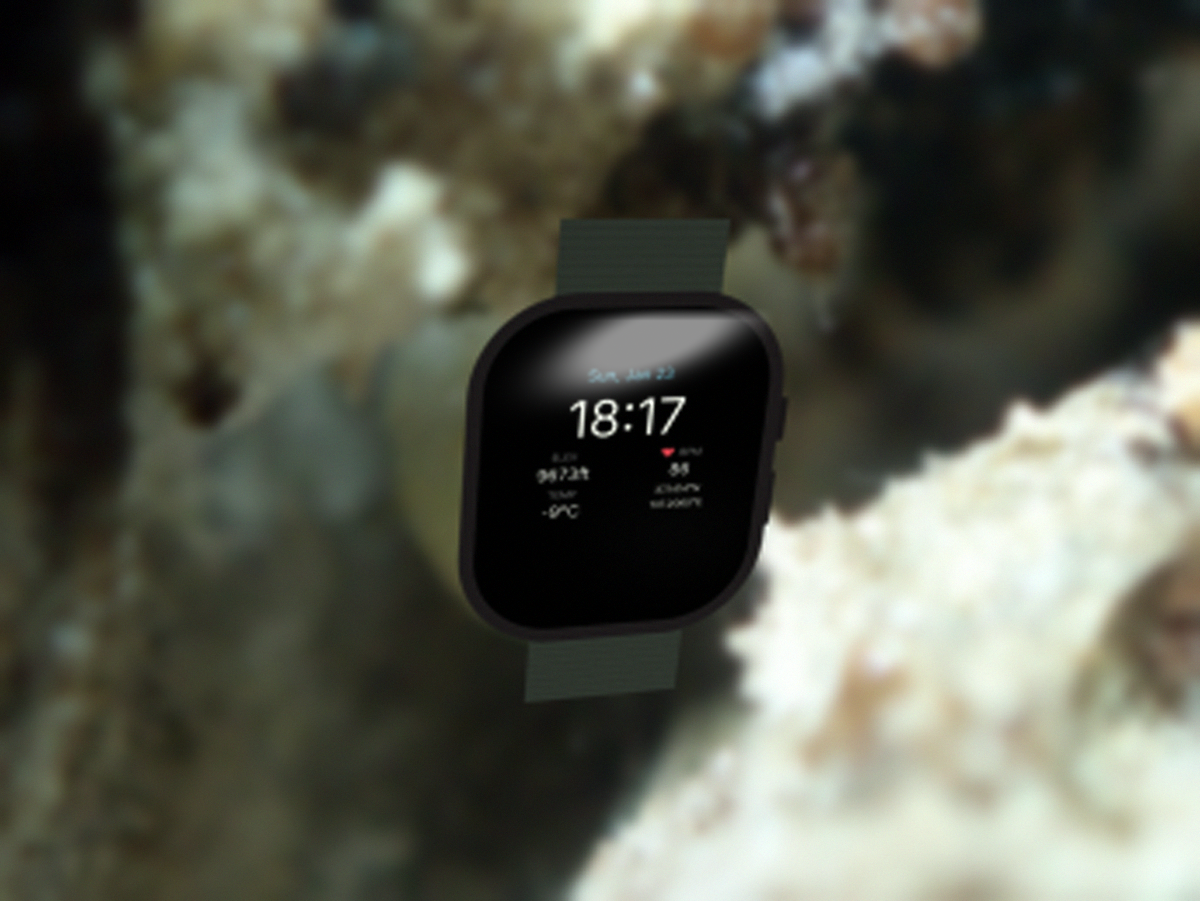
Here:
T18:17
